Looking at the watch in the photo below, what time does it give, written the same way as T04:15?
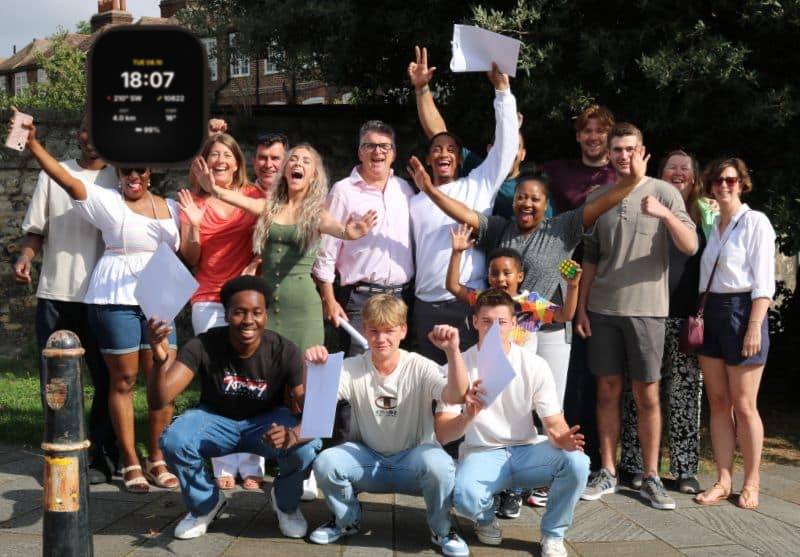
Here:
T18:07
